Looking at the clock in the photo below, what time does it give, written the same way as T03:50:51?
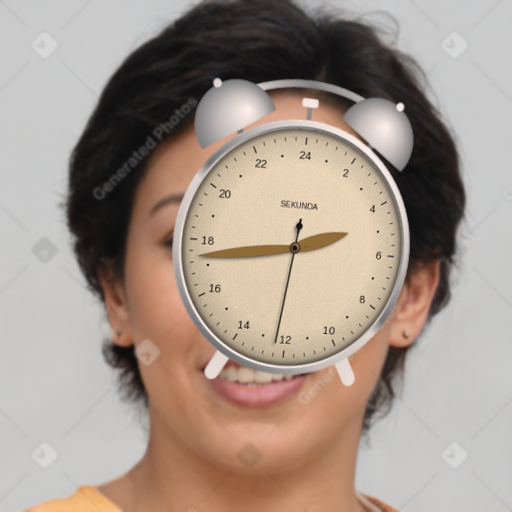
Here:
T04:43:31
